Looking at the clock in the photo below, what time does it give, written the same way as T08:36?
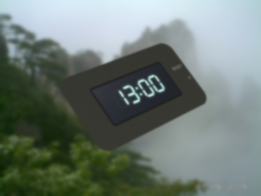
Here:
T13:00
